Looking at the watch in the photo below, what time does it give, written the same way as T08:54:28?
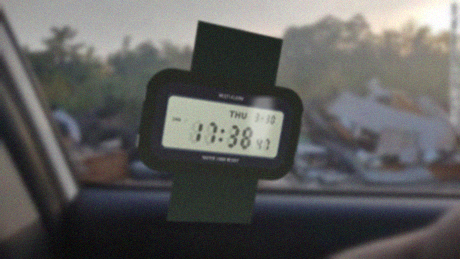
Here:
T17:38:47
